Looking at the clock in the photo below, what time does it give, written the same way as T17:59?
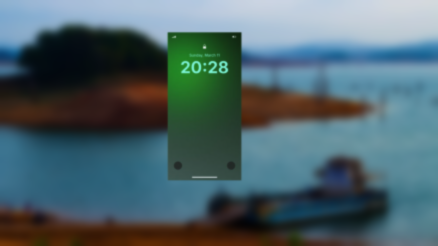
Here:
T20:28
